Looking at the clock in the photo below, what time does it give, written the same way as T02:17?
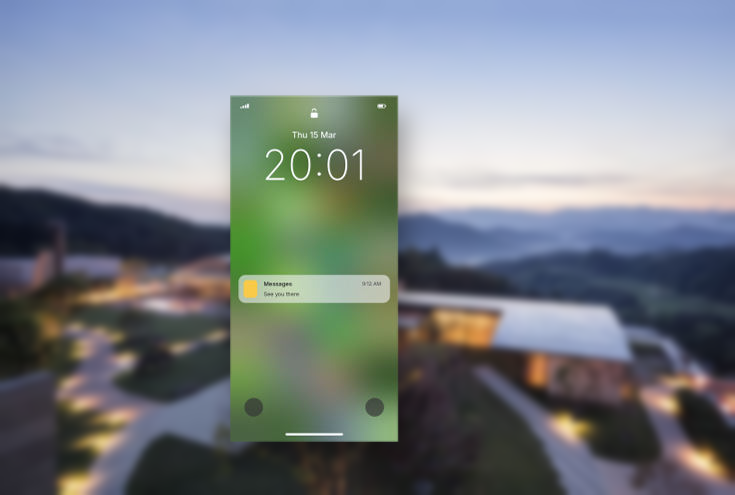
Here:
T20:01
